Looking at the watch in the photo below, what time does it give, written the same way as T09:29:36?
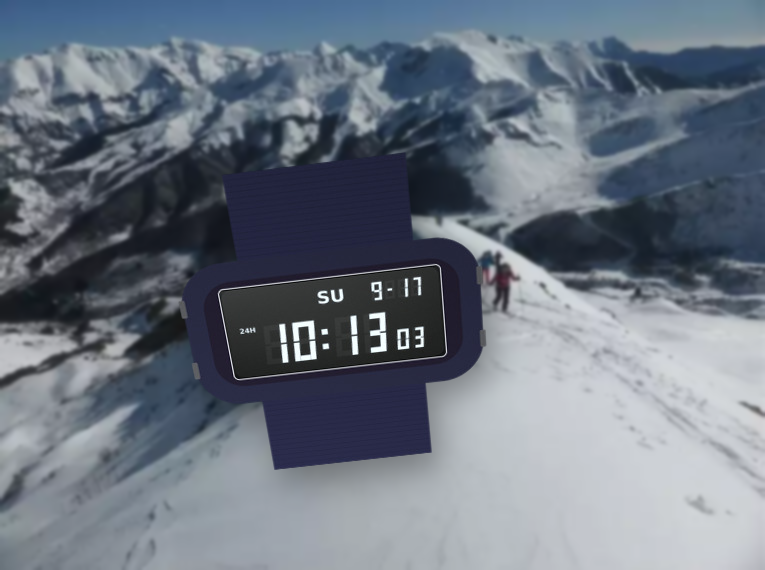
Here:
T10:13:03
